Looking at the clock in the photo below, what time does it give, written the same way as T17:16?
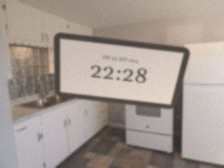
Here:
T22:28
